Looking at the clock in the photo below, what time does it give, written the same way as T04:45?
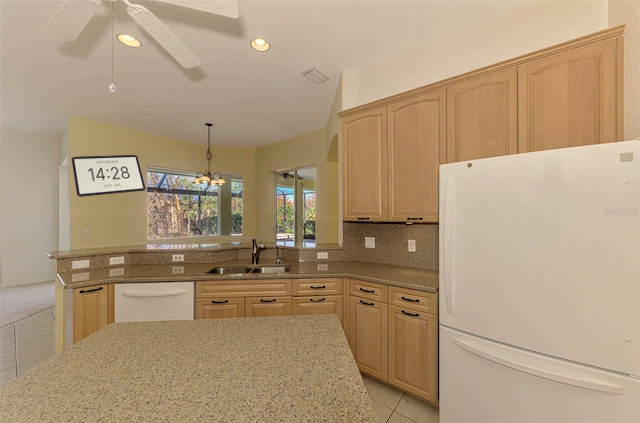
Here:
T14:28
